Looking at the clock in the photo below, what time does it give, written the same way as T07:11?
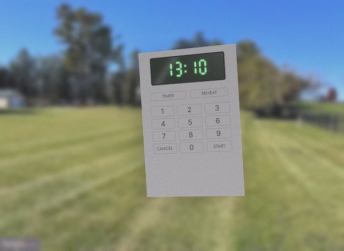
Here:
T13:10
